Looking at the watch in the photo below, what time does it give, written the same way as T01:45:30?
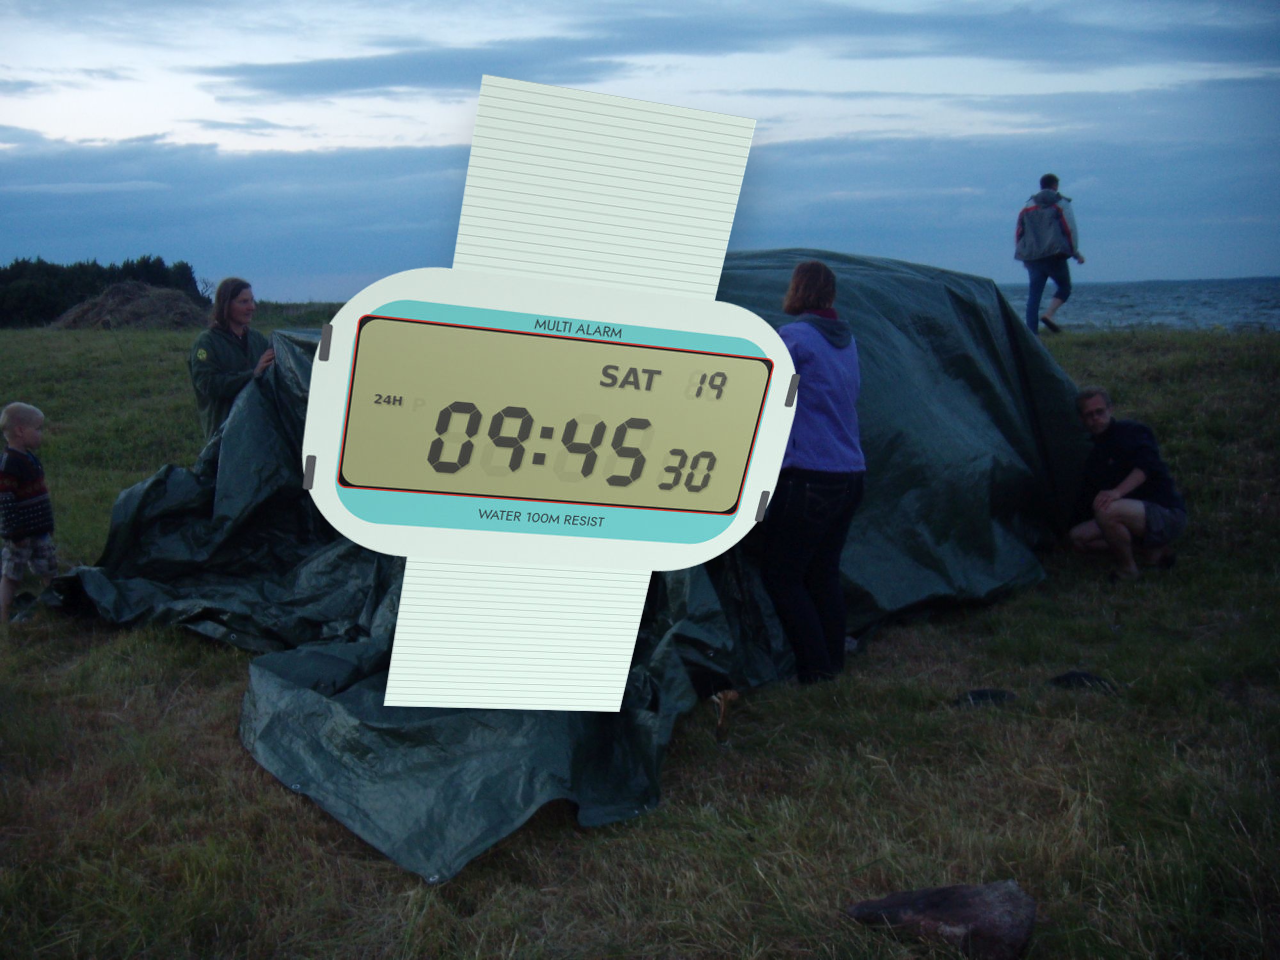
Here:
T09:45:30
